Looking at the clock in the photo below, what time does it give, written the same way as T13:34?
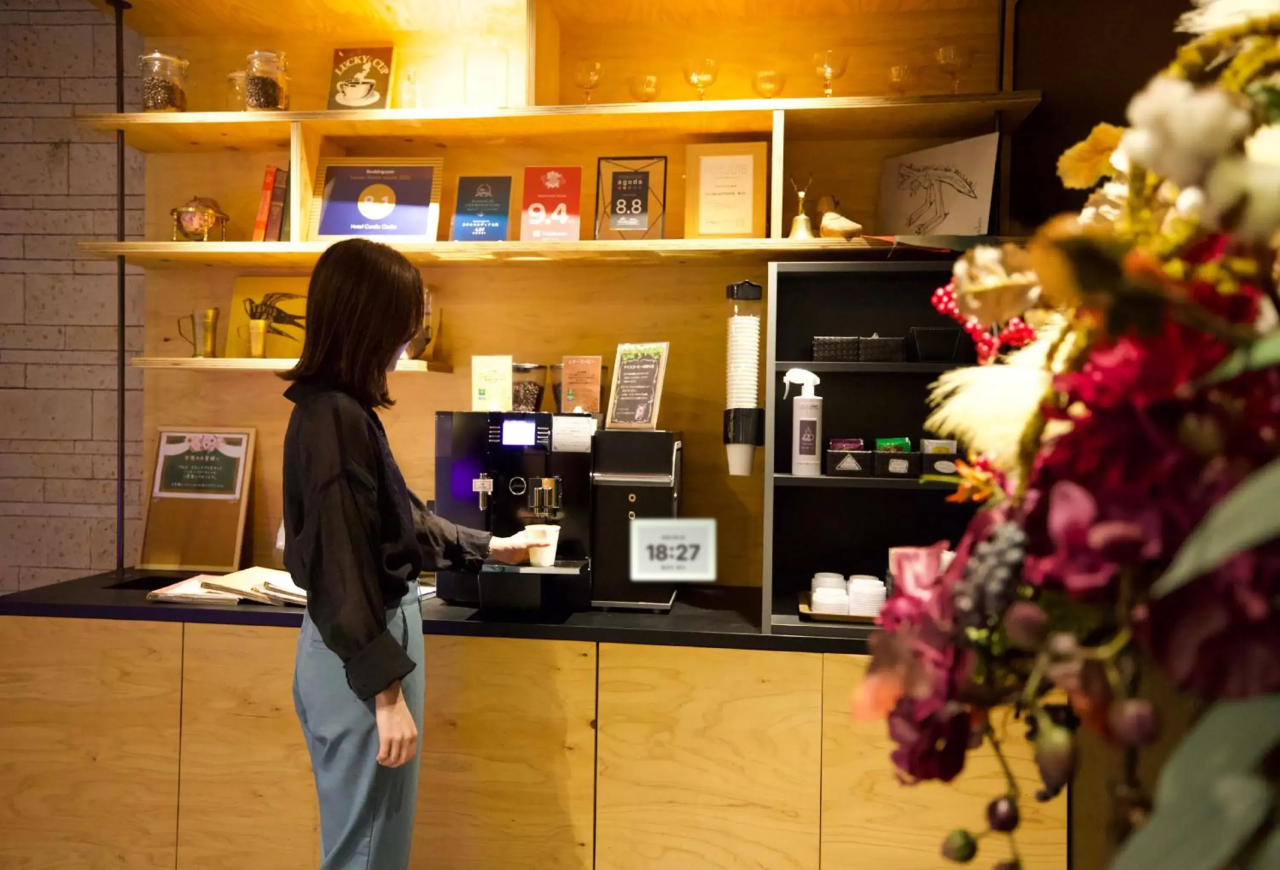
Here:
T18:27
